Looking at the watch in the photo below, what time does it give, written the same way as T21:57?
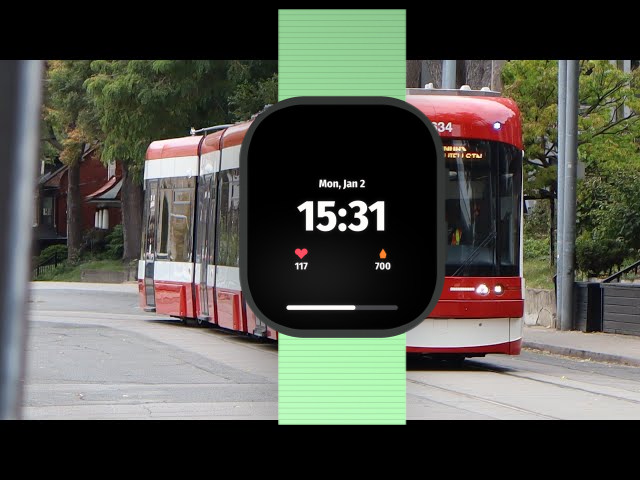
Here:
T15:31
